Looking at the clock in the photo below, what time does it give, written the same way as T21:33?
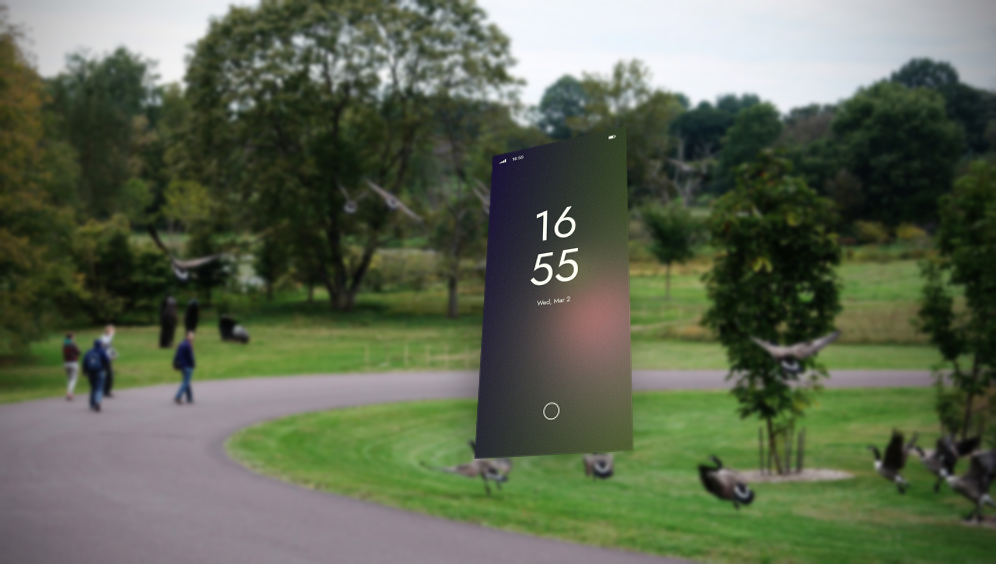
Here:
T16:55
